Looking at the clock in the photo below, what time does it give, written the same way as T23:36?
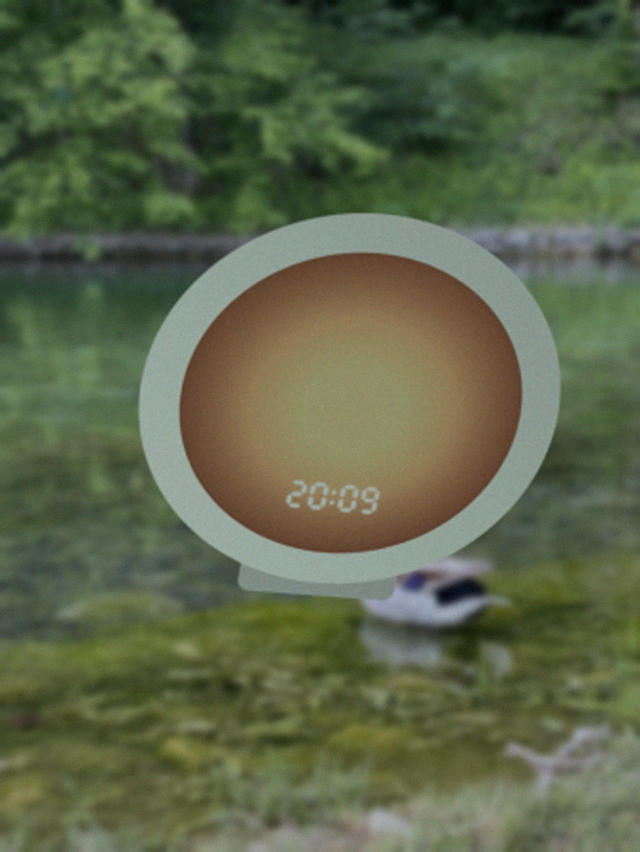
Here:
T20:09
